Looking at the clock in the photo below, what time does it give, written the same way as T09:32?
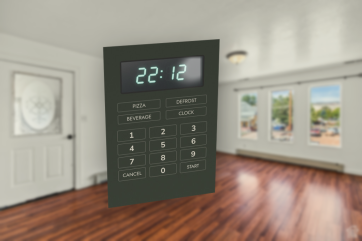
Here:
T22:12
